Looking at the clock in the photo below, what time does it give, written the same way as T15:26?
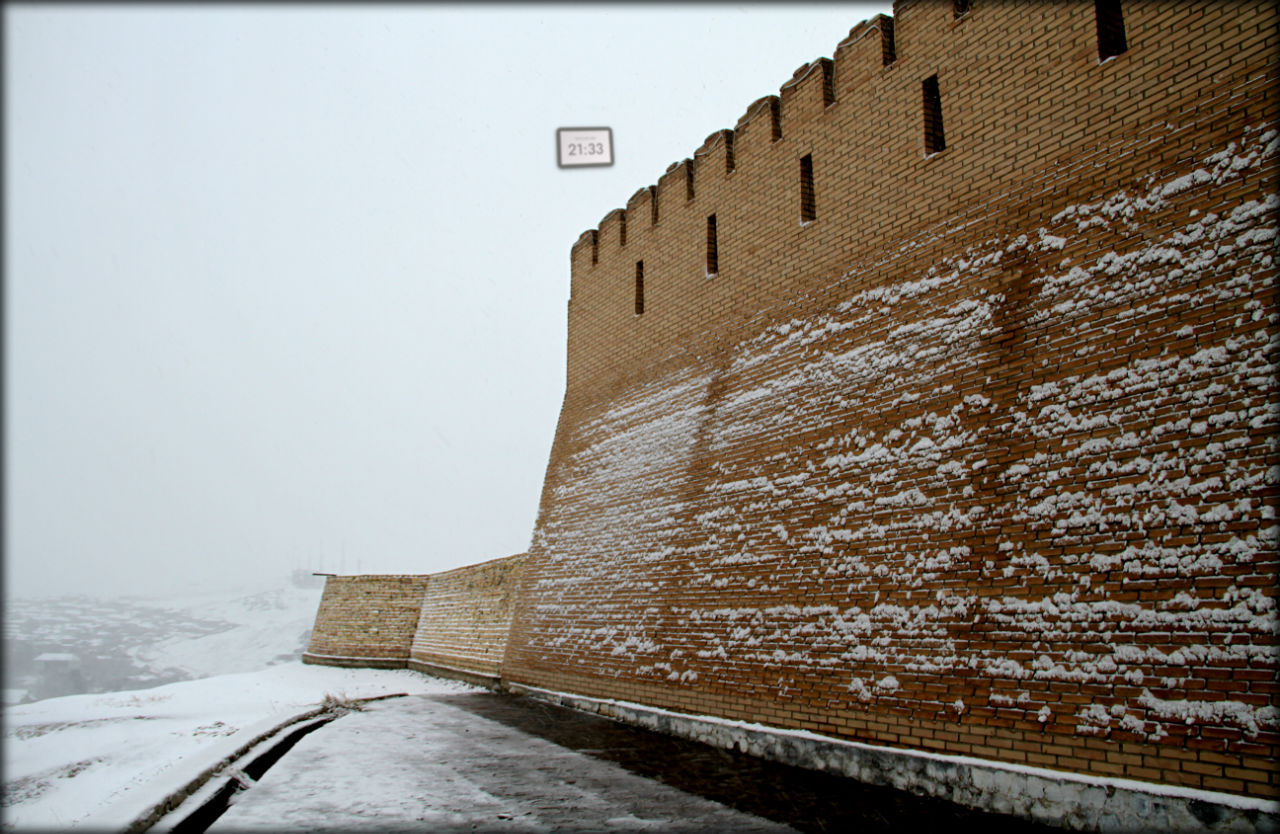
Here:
T21:33
